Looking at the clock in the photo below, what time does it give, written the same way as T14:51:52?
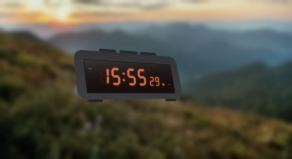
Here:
T15:55:29
